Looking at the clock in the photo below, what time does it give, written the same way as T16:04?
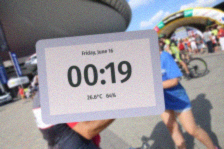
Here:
T00:19
